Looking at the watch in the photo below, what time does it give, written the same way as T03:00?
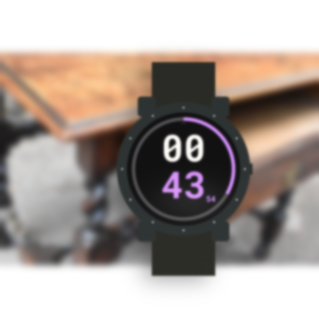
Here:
T00:43
